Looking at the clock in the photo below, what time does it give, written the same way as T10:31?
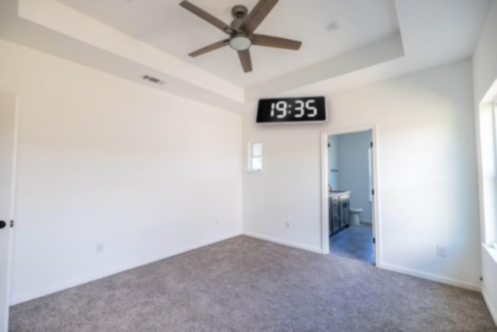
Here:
T19:35
